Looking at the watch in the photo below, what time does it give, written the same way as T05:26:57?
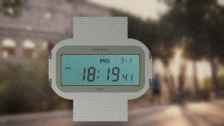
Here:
T18:19:41
